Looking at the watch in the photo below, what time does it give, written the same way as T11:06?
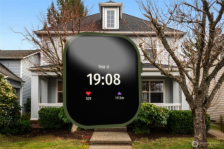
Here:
T19:08
